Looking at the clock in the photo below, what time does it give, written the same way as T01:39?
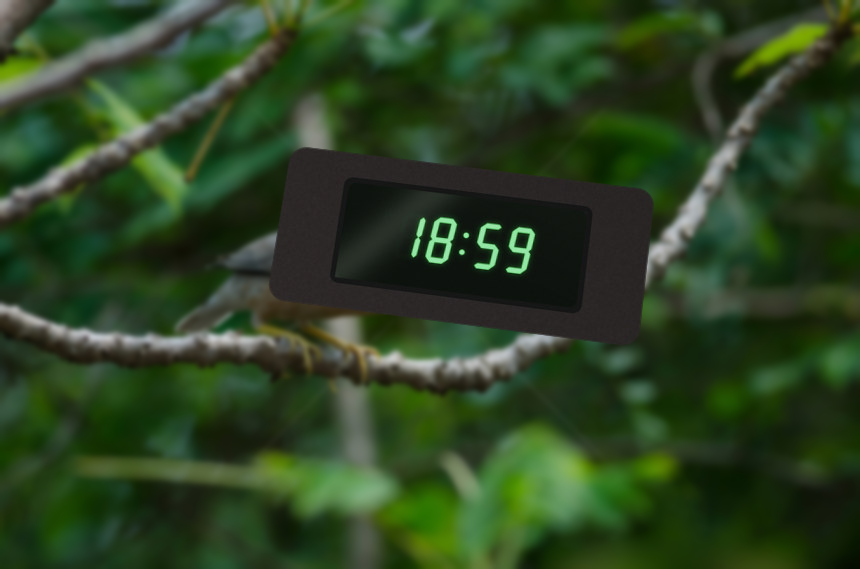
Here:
T18:59
